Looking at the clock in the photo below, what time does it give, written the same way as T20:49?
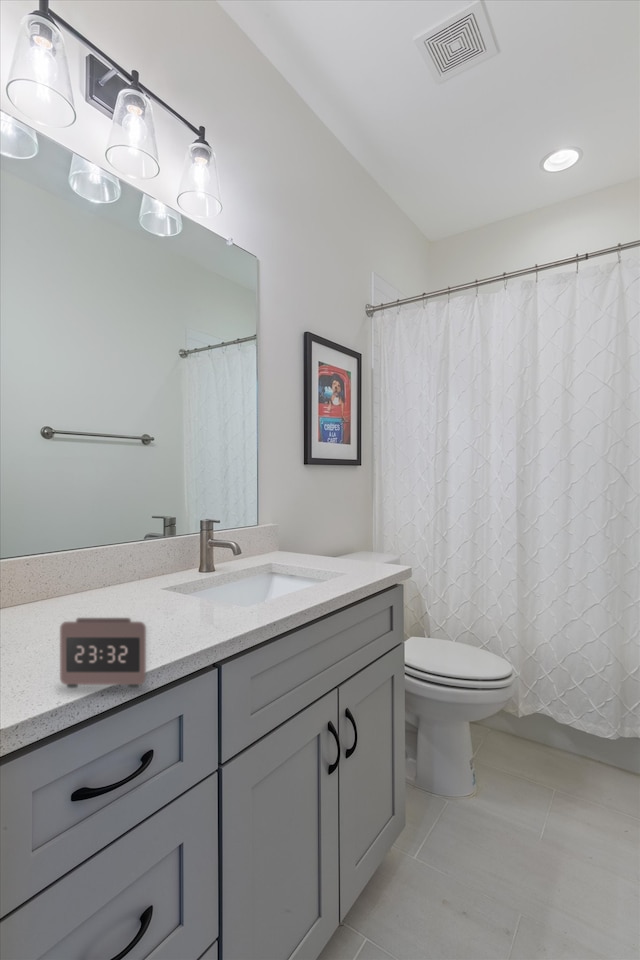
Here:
T23:32
